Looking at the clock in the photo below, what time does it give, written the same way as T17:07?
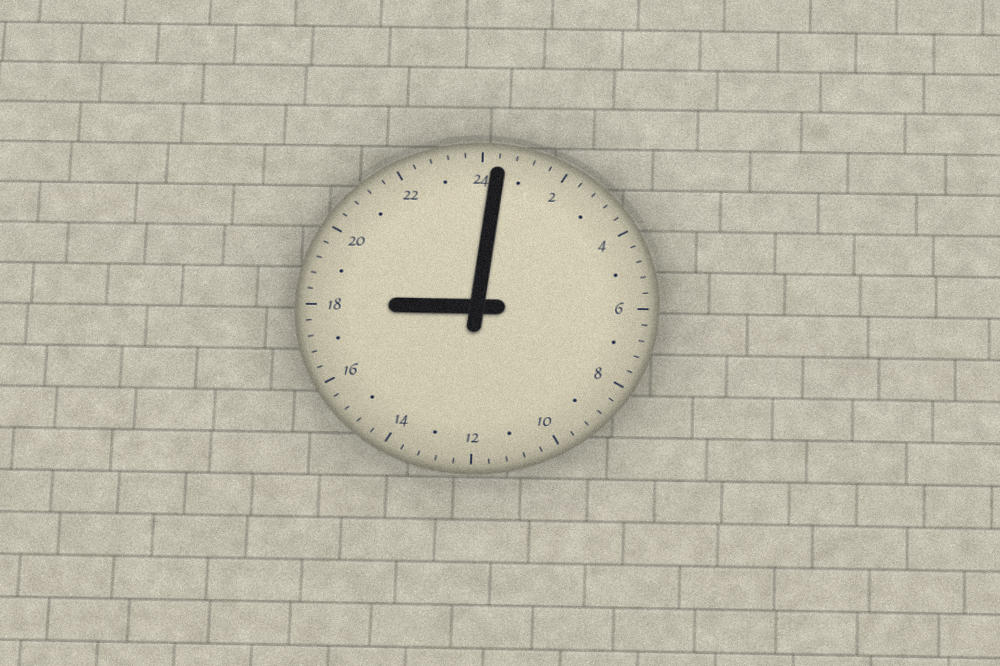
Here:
T18:01
